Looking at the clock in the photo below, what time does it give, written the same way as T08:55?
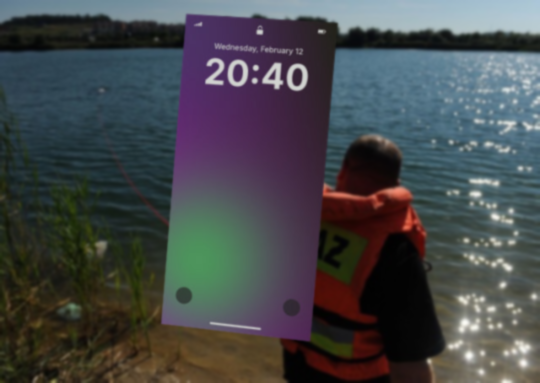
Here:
T20:40
